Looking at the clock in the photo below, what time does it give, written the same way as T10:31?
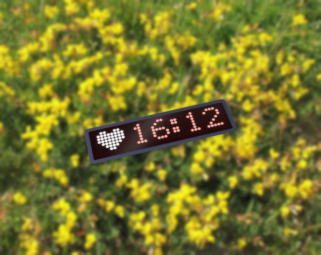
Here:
T16:12
